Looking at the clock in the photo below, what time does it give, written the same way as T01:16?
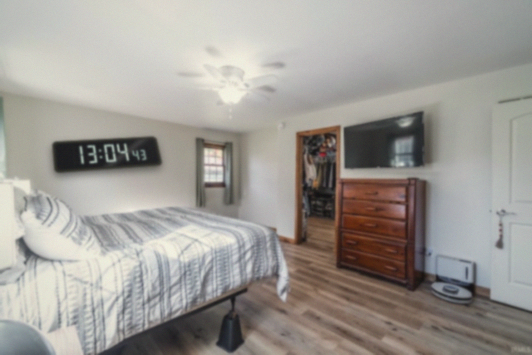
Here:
T13:04
